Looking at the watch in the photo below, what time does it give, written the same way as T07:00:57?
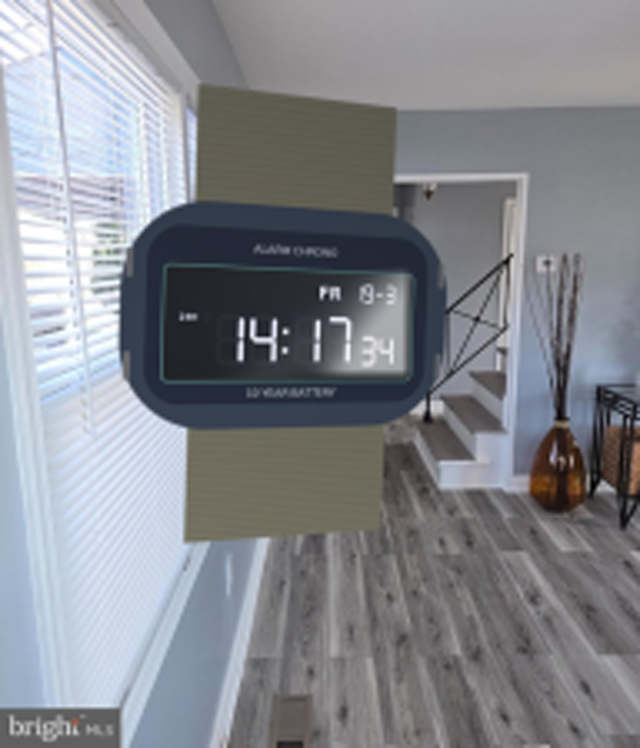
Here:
T14:17:34
